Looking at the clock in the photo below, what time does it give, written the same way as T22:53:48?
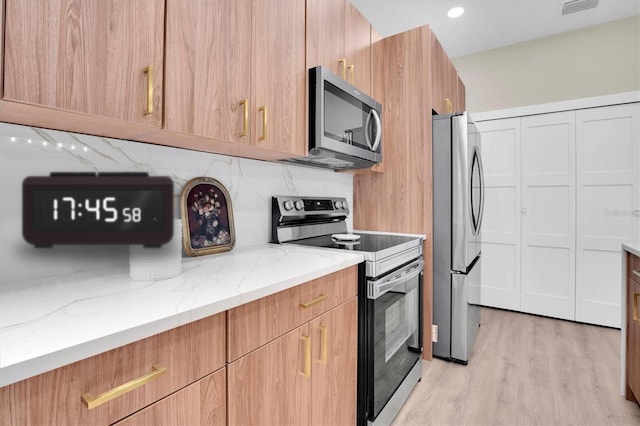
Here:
T17:45:58
